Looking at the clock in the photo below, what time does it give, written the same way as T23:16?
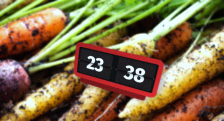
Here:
T23:38
